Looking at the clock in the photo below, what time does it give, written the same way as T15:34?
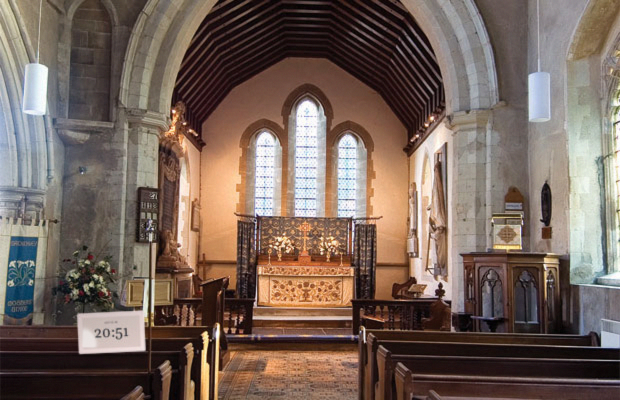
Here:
T20:51
